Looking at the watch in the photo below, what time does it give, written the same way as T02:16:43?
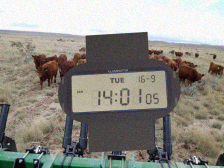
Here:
T14:01:05
